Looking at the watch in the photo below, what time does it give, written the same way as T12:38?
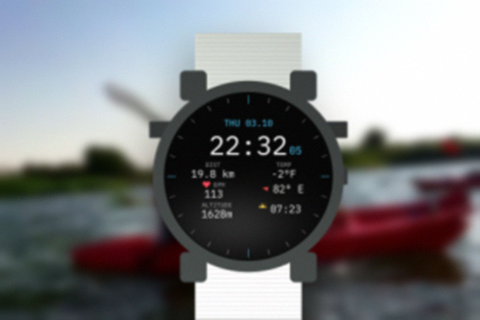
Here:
T22:32
